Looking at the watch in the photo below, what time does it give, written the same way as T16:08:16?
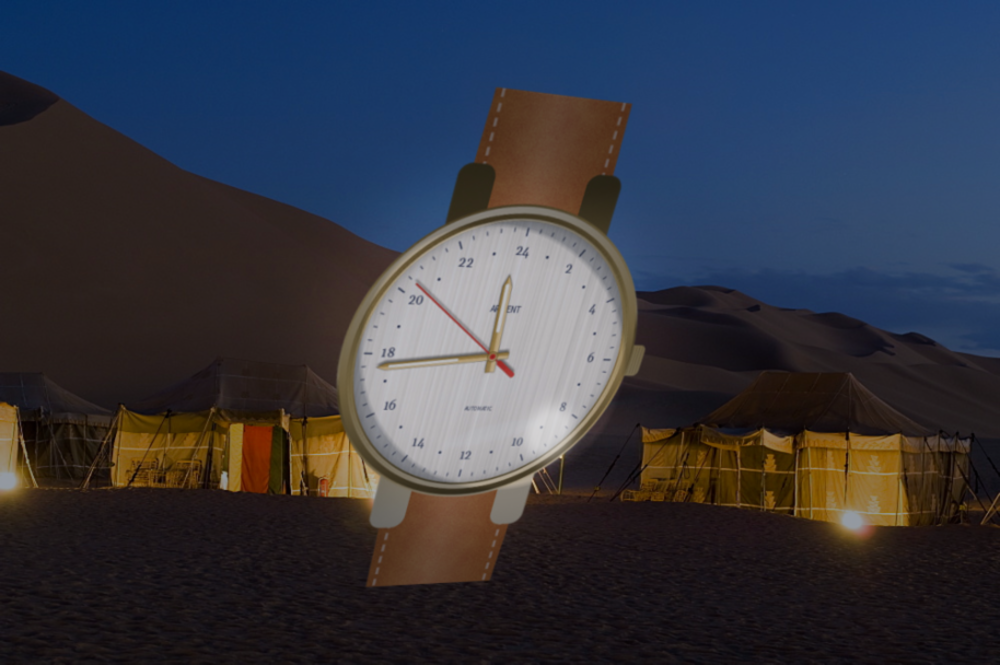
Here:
T23:43:51
